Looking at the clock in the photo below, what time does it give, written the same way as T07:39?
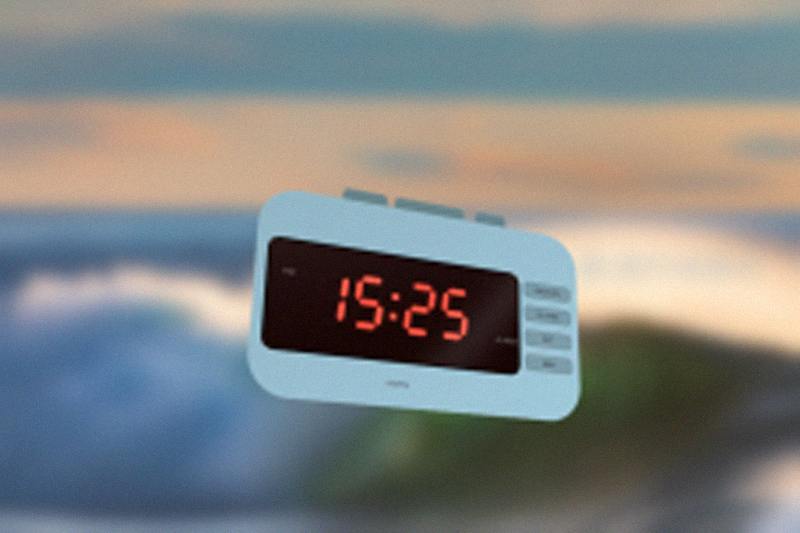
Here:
T15:25
